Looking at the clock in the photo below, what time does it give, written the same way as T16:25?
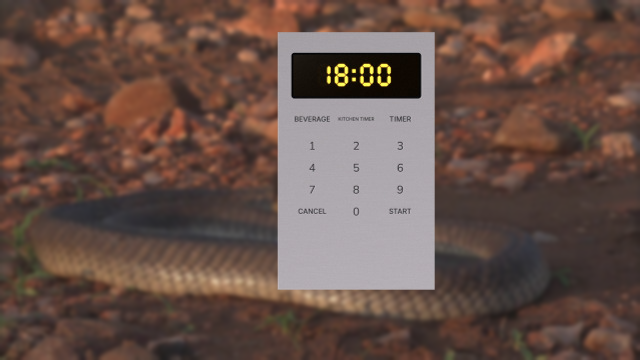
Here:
T18:00
